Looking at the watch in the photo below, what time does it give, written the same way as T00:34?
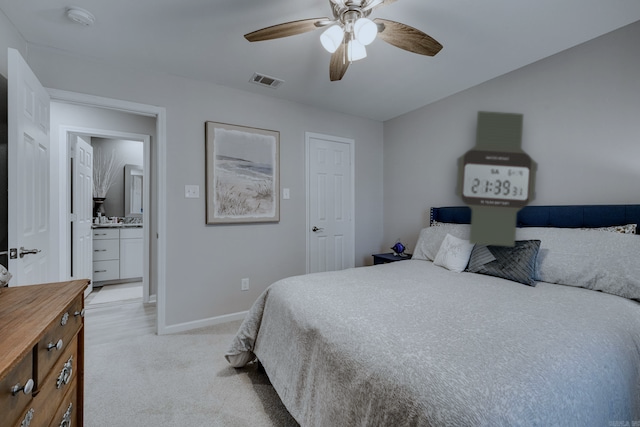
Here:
T21:39
